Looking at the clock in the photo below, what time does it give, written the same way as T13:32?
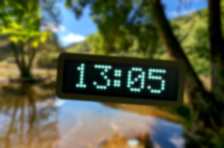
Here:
T13:05
